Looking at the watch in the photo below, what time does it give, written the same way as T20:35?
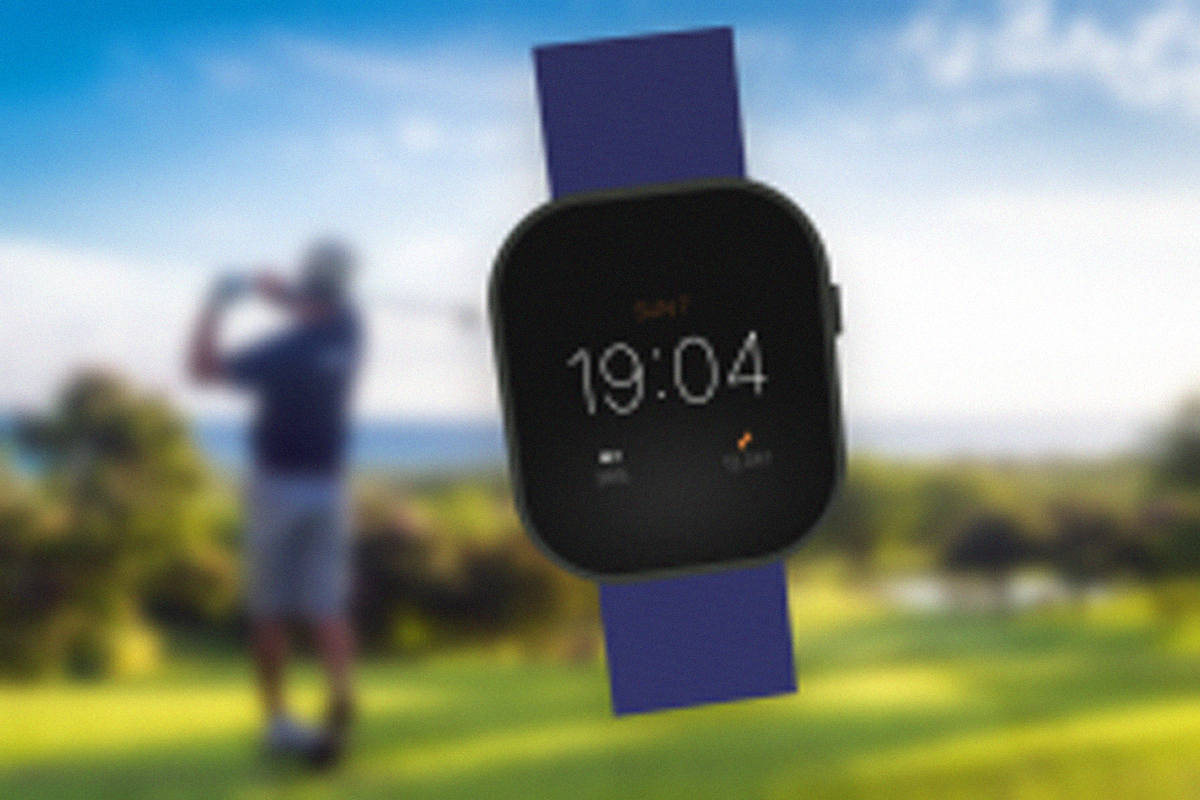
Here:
T19:04
